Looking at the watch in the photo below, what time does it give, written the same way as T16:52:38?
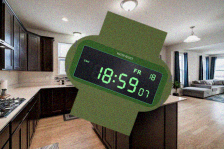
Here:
T18:59:07
